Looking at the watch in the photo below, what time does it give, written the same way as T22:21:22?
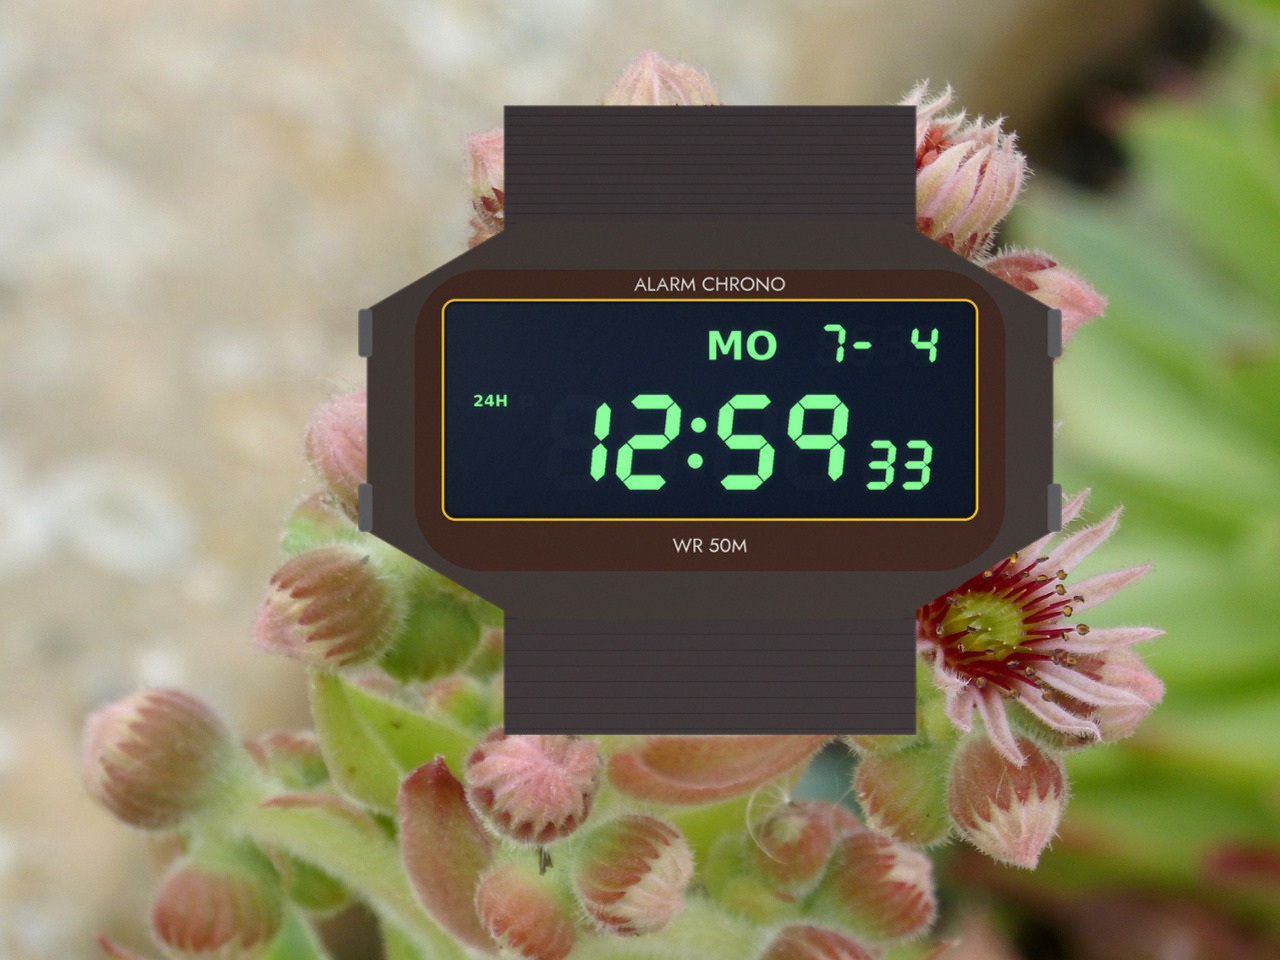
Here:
T12:59:33
